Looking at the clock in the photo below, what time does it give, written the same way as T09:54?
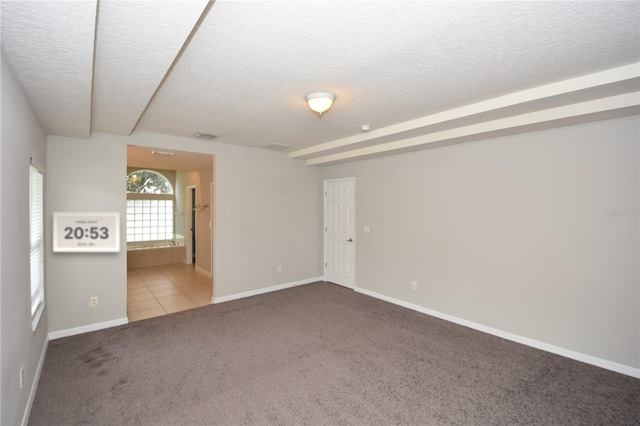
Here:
T20:53
